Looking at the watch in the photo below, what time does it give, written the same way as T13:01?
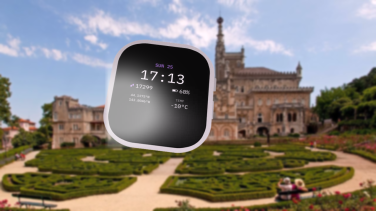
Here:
T17:13
